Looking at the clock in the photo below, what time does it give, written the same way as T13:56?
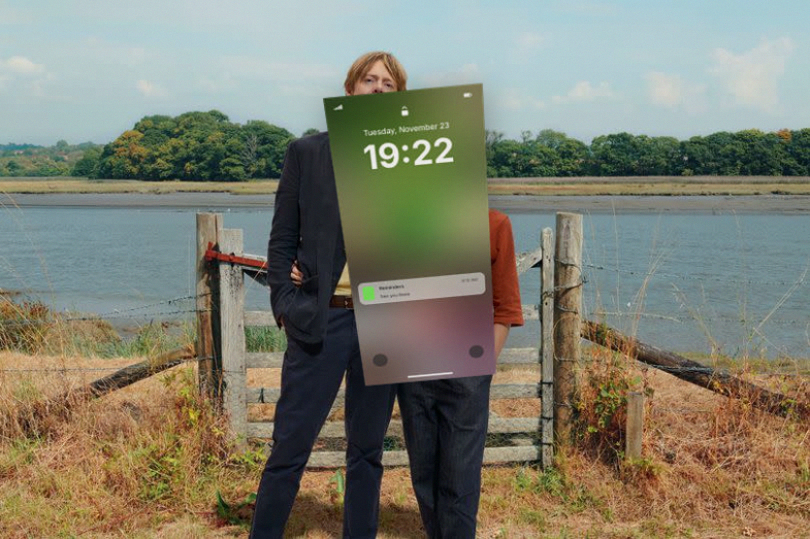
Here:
T19:22
